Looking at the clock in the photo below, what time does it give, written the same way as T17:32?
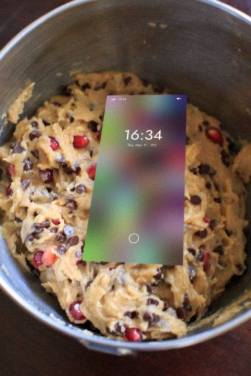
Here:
T16:34
